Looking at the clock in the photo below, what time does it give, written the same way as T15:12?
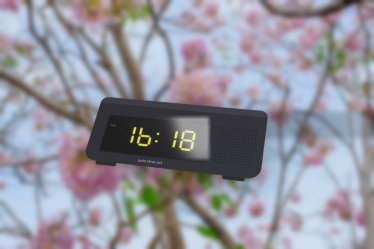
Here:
T16:18
